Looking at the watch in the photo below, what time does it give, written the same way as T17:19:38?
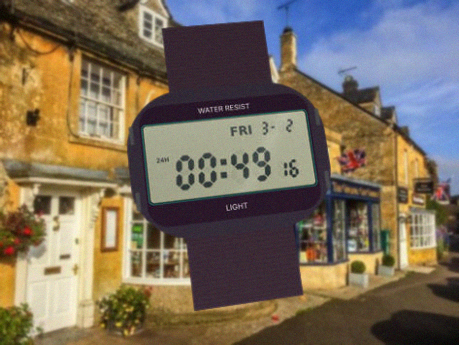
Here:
T00:49:16
